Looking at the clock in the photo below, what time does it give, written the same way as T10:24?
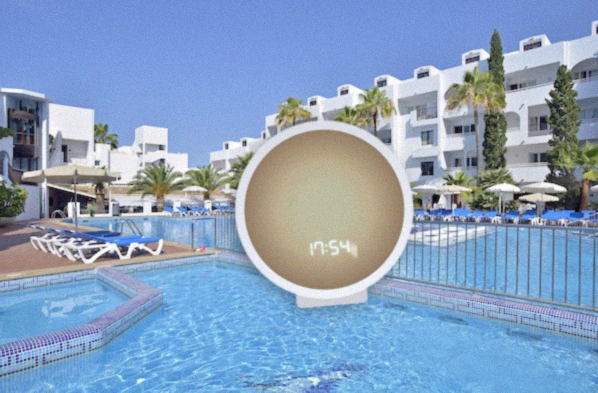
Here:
T17:54
